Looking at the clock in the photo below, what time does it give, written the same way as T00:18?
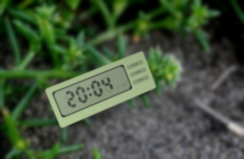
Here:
T20:04
